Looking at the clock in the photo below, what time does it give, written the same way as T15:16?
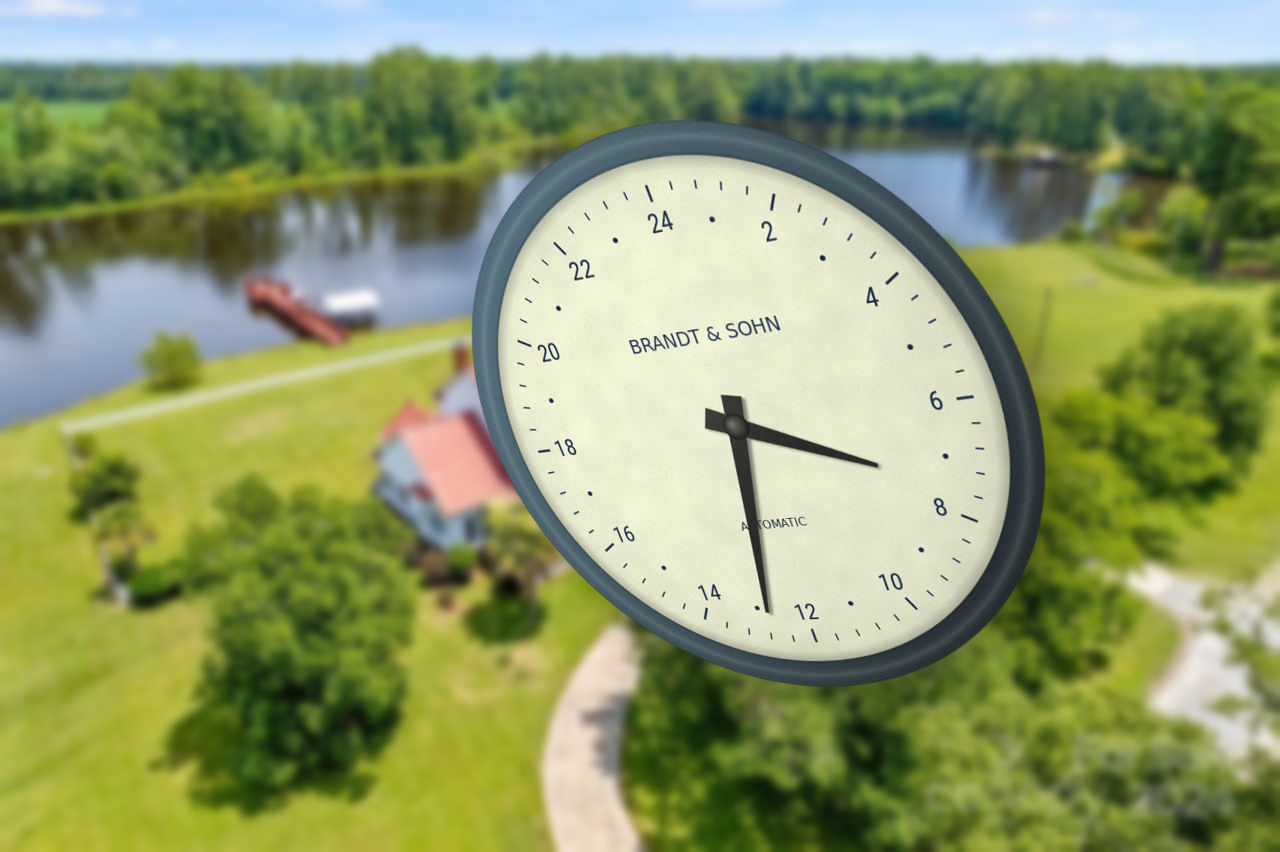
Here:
T07:32
